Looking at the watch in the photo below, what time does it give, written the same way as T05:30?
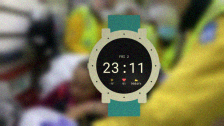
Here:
T23:11
